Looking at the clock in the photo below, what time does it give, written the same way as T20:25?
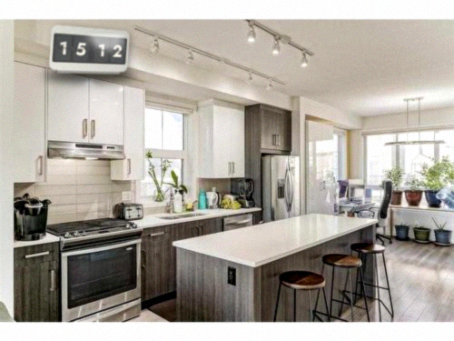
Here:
T15:12
